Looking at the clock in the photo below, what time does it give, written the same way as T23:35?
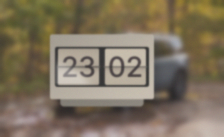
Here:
T23:02
